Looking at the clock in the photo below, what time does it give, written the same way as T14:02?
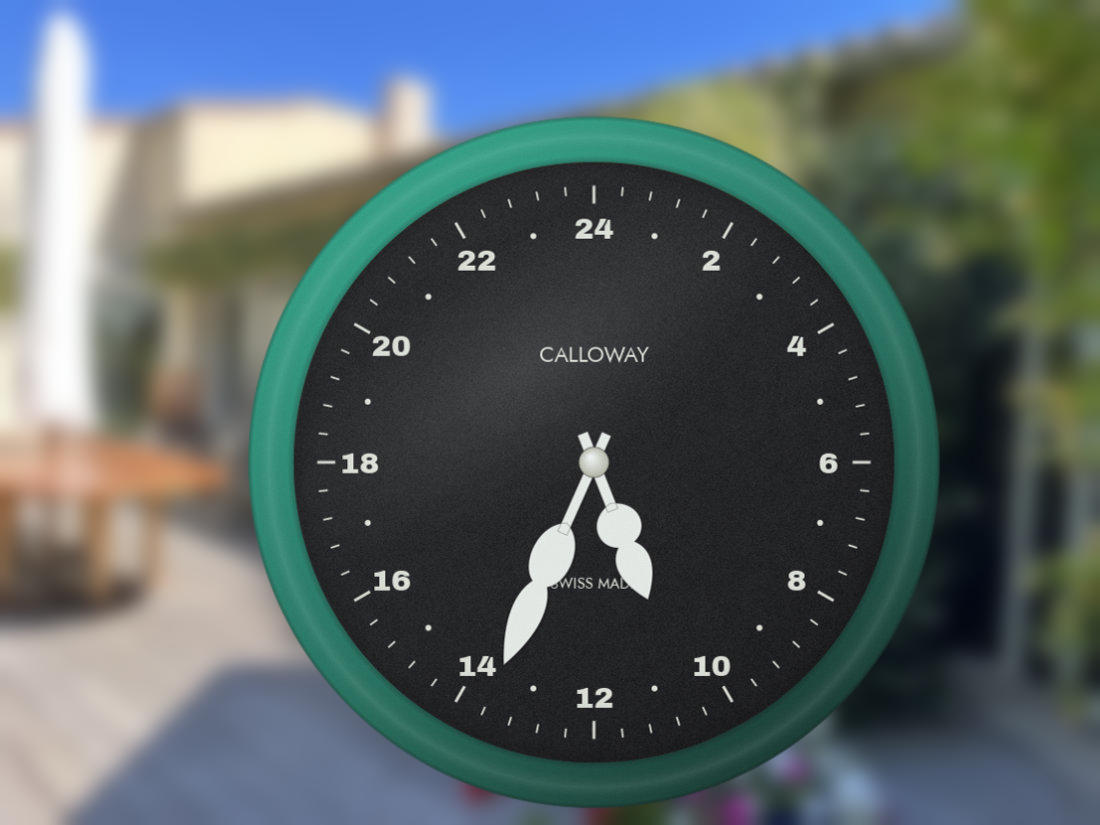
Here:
T10:34
